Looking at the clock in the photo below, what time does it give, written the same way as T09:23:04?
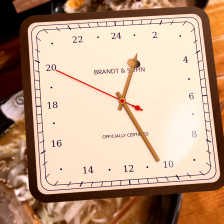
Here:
T01:25:50
